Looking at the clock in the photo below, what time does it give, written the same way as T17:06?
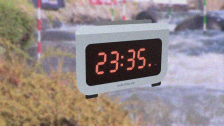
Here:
T23:35
